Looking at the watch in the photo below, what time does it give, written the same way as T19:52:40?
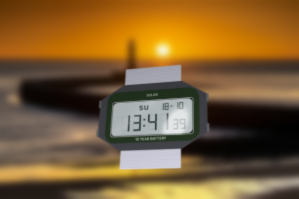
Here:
T13:41:39
